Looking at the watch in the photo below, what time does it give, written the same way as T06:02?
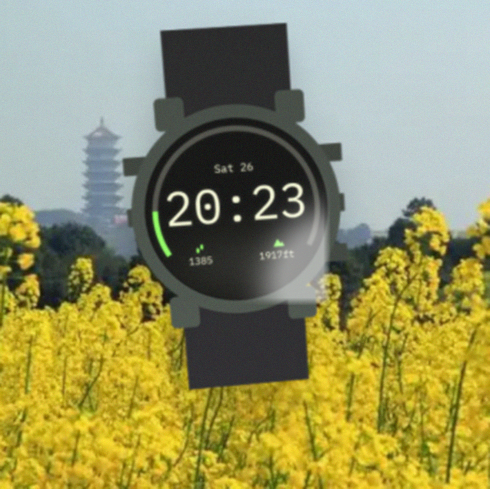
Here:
T20:23
